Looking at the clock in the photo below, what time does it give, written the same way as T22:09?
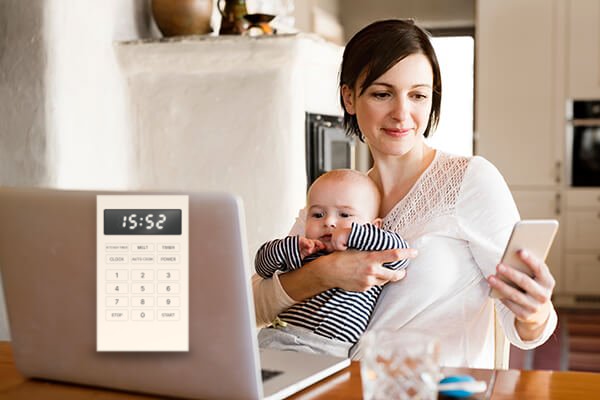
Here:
T15:52
